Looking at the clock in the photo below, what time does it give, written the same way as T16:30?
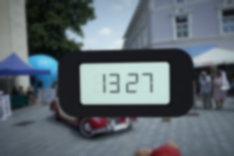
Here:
T13:27
